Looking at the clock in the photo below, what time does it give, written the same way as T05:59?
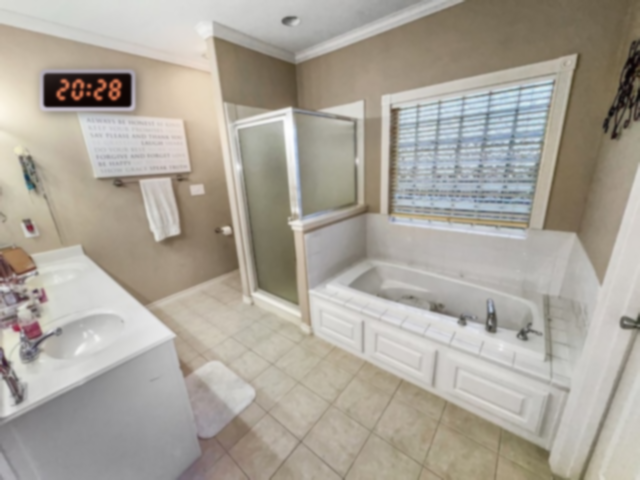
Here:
T20:28
